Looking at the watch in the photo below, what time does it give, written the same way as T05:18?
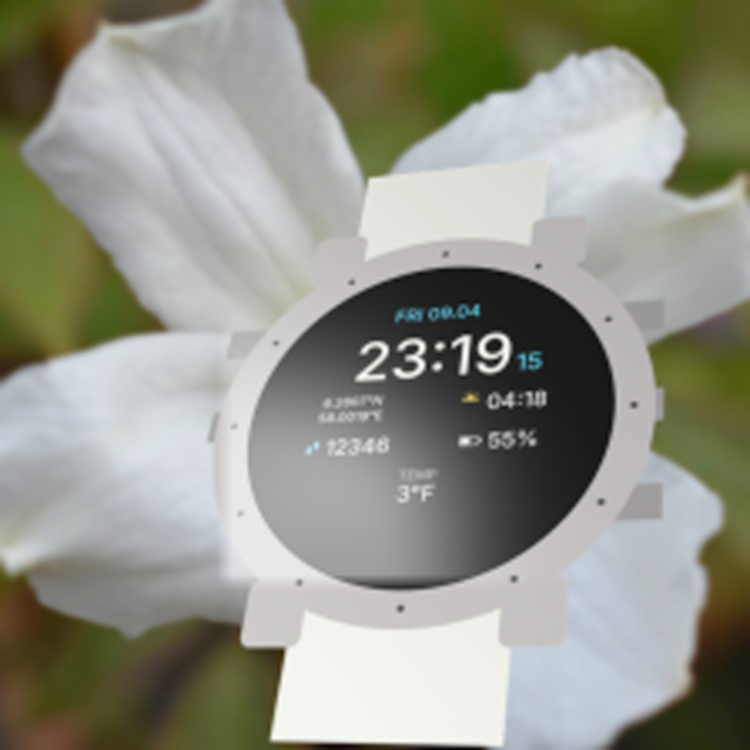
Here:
T23:19
